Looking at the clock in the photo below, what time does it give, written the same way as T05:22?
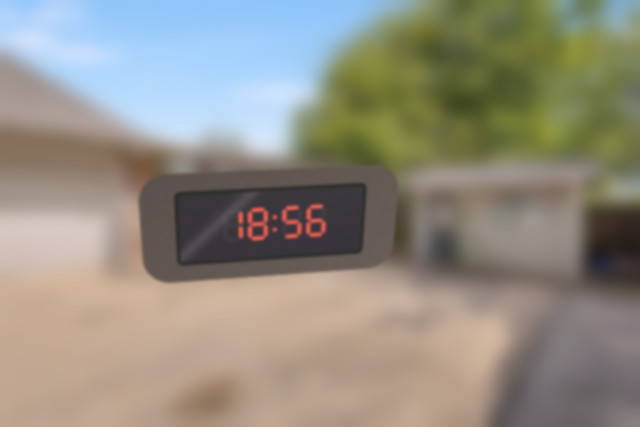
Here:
T18:56
